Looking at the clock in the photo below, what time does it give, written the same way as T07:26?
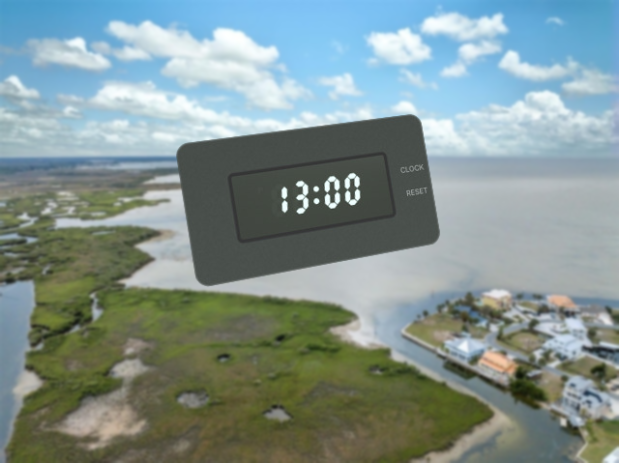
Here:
T13:00
